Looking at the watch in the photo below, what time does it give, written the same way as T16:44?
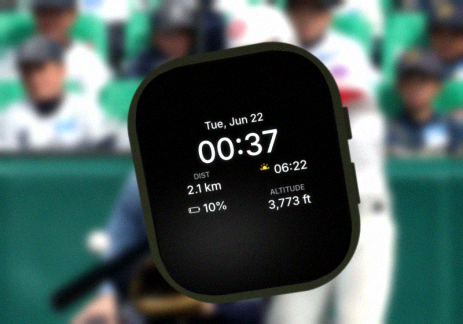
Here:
T00:37
